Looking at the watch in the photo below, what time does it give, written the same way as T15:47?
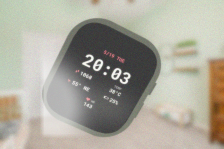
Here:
T20:03
